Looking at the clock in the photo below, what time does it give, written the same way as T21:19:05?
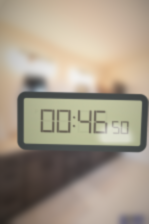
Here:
T00:46:50
